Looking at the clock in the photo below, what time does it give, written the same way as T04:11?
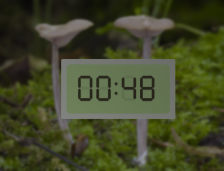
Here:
T00:48
